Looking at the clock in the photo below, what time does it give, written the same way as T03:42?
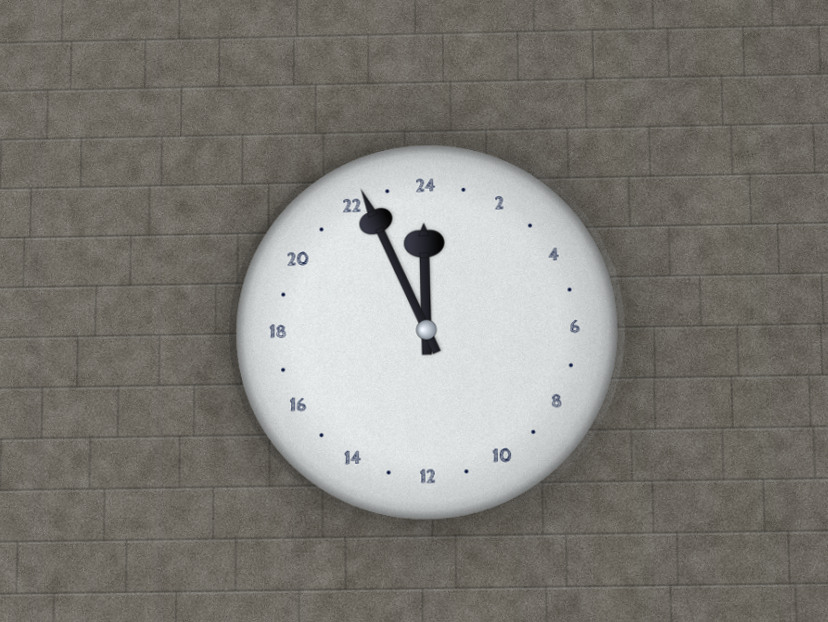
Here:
T23:56
